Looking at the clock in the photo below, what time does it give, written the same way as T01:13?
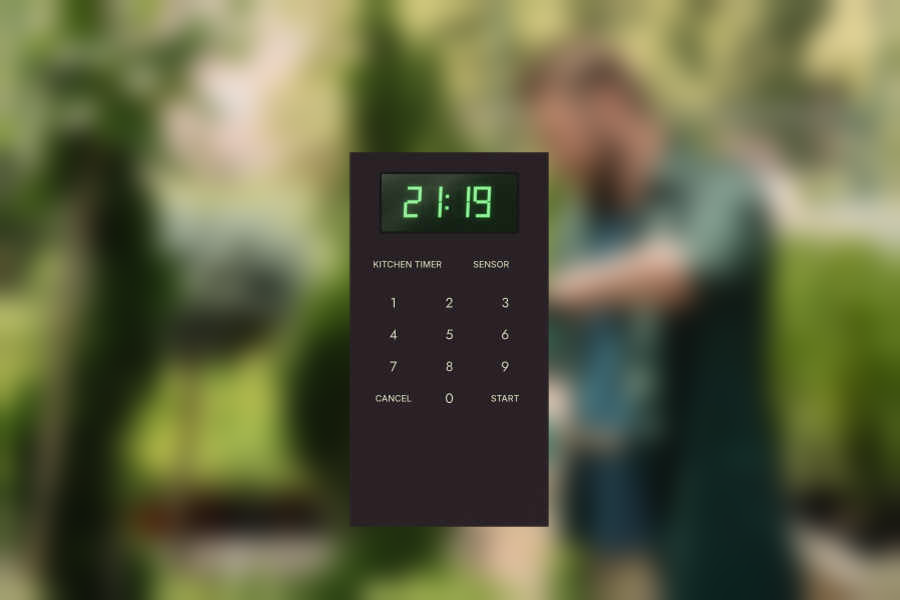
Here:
T21:19
